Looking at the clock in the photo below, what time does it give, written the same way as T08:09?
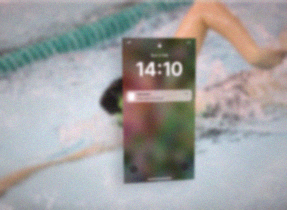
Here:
T14:10
